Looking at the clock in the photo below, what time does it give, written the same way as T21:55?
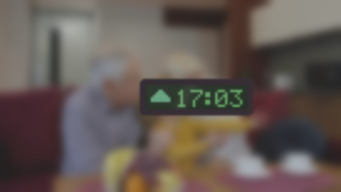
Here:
T17:03
